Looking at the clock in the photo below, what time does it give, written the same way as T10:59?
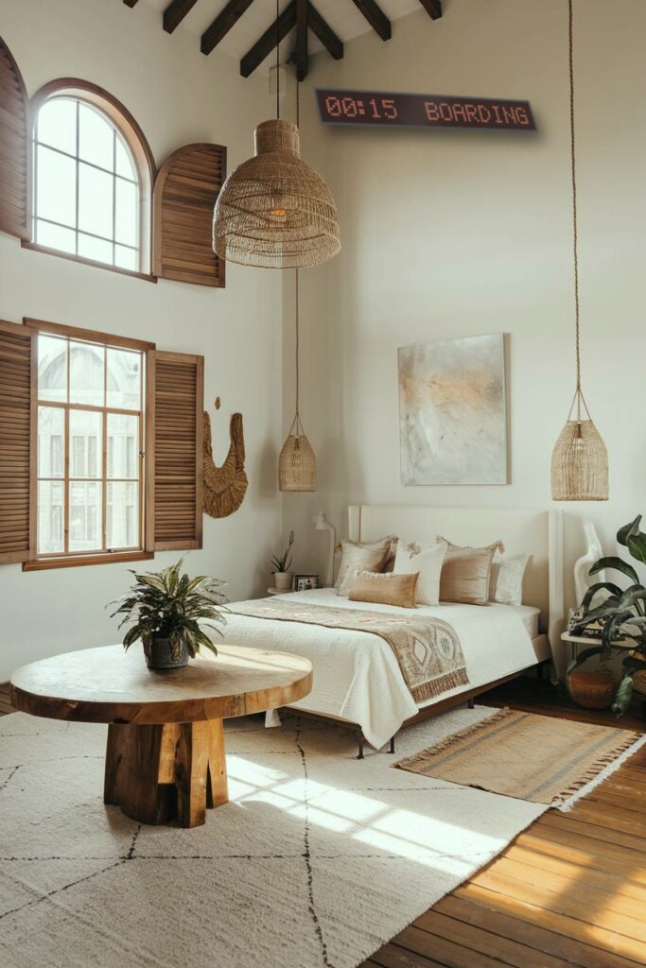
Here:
T00:15
